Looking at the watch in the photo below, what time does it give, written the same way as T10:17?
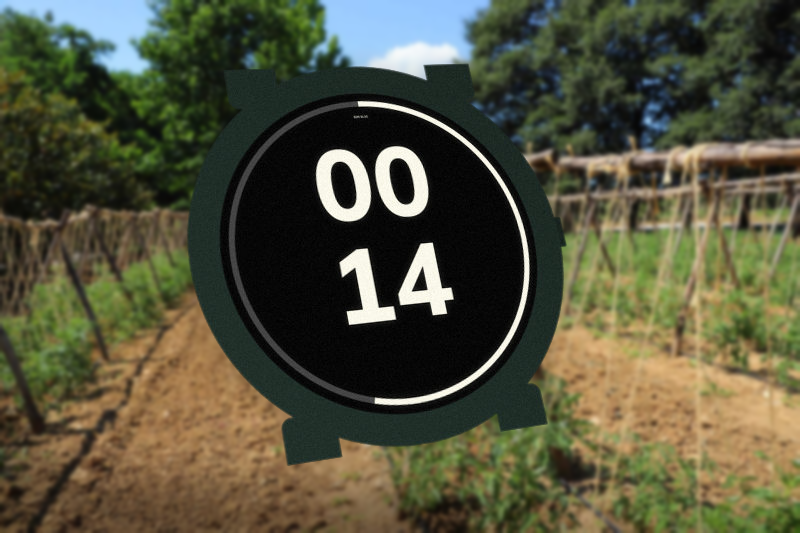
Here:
T00:14
